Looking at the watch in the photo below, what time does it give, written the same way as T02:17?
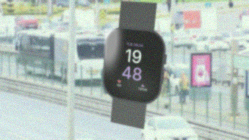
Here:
T19:48
